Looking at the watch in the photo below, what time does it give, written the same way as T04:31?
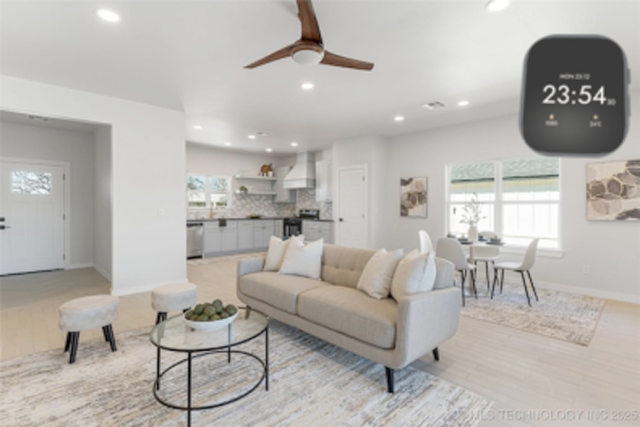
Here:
T23:54
